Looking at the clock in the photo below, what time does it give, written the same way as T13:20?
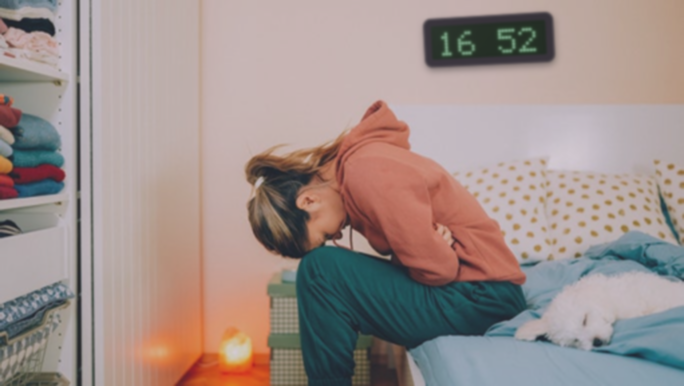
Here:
T16:52
